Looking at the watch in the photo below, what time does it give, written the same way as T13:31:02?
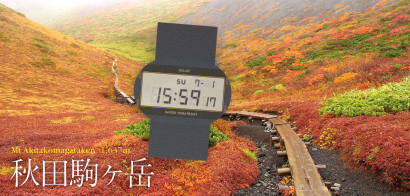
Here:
T15:59:17
